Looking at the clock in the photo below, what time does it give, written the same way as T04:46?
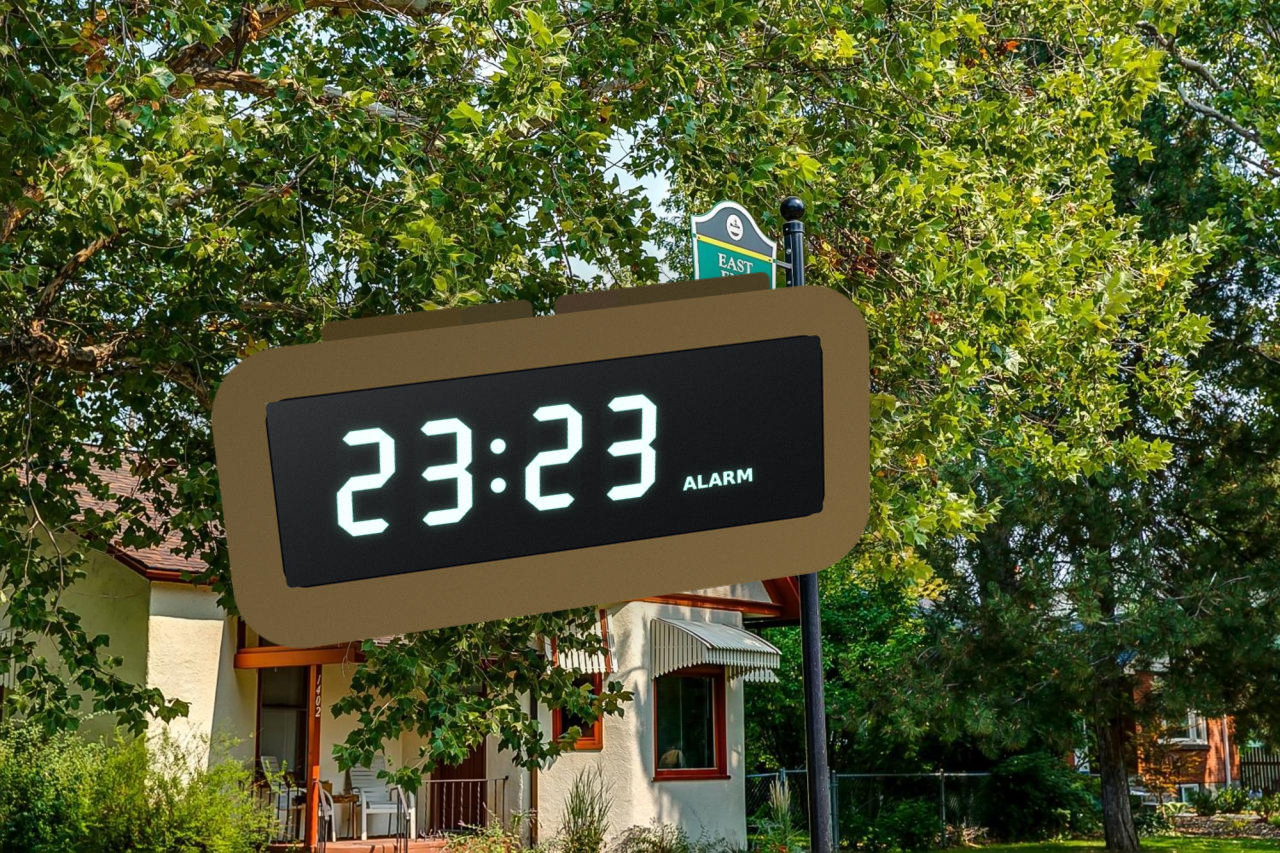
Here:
T23:23
